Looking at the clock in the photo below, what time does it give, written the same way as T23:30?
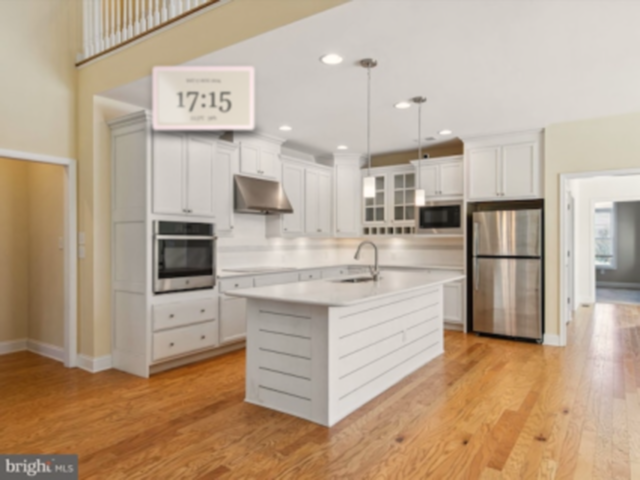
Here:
T17:15
